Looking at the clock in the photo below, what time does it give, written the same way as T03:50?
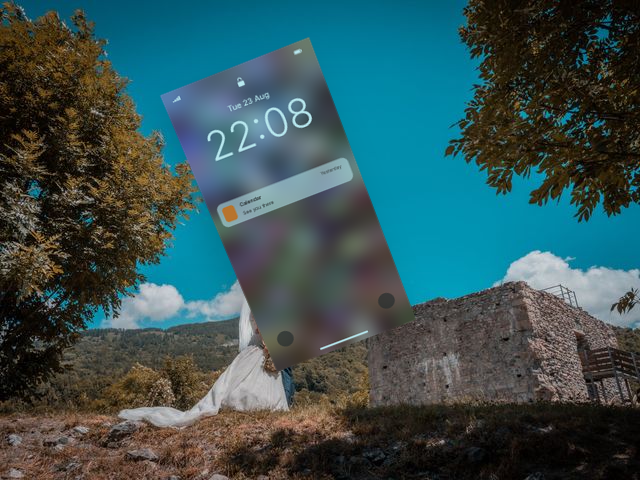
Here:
T22:08
